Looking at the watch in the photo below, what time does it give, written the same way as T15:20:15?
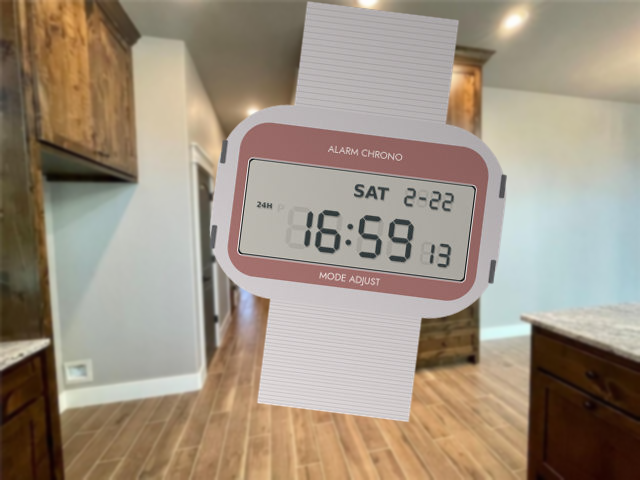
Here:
T16:59:13
